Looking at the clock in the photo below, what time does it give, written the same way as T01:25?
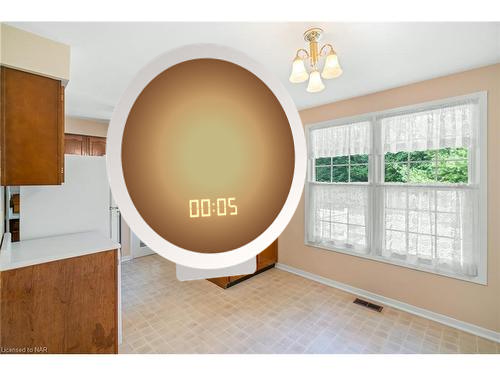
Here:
T00:05
